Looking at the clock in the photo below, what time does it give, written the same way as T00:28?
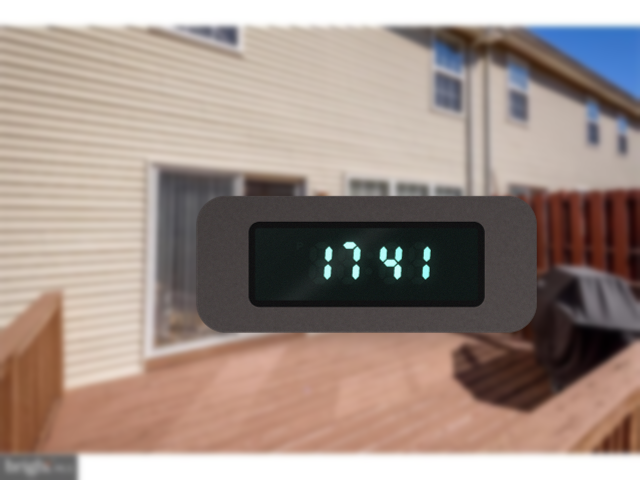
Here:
T17:41
